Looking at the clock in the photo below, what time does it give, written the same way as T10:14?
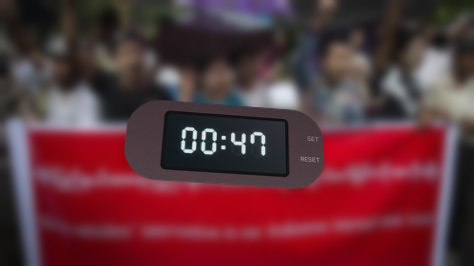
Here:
T00:47
